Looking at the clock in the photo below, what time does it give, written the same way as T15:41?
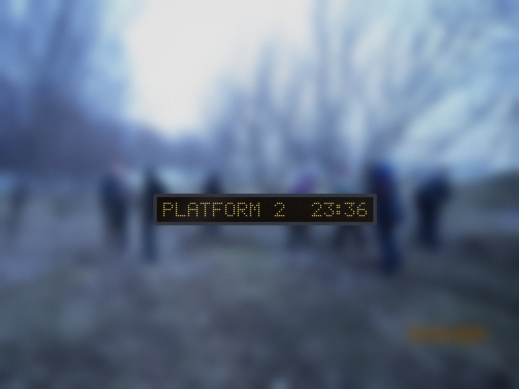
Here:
T23:36
